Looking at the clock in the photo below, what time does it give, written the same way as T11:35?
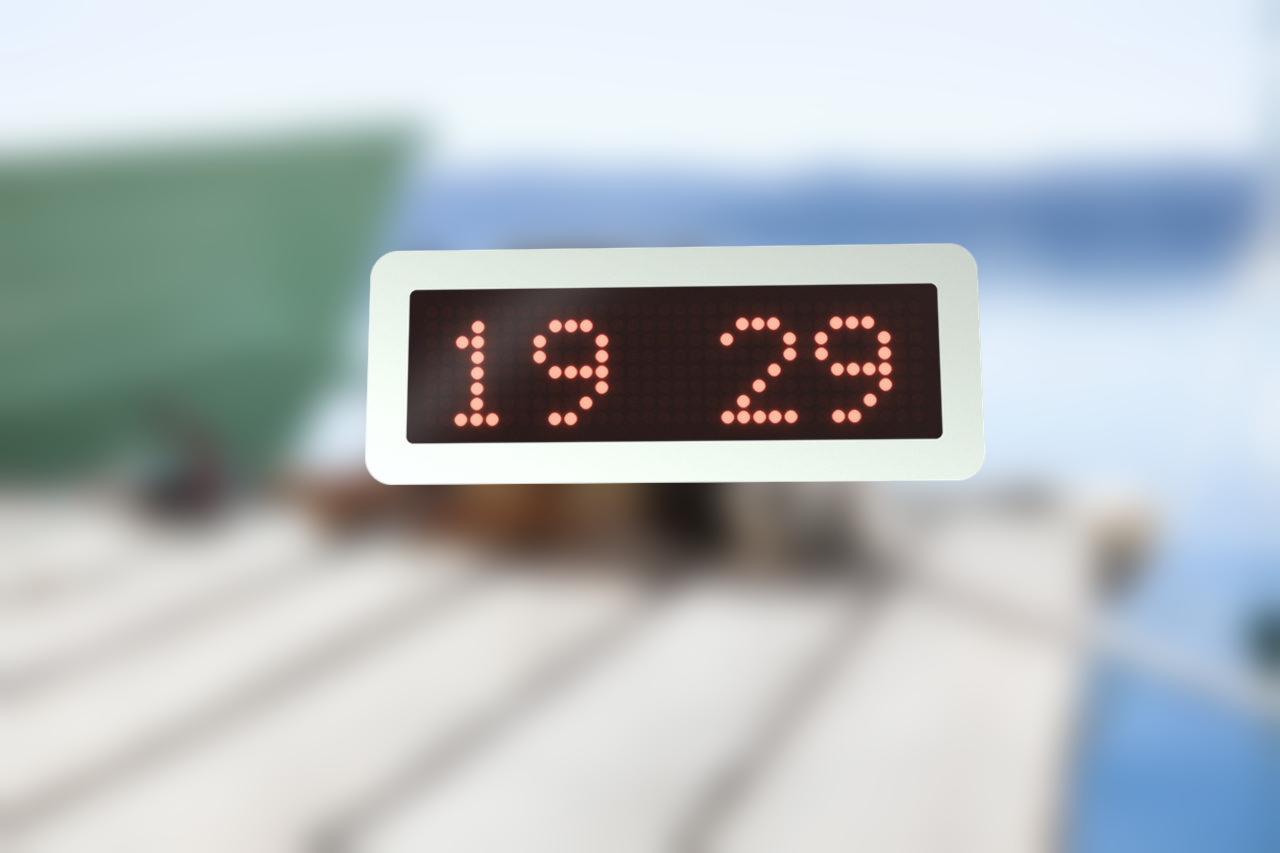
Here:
T19:29
